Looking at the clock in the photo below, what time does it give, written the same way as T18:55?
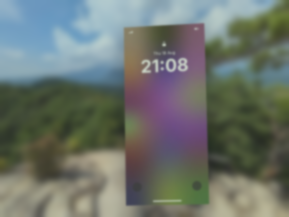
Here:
T21:08
